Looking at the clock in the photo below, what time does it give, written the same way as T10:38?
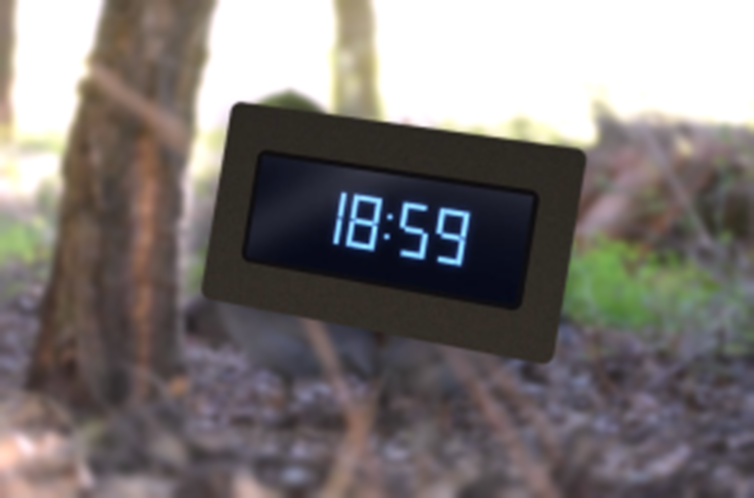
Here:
T18:59
